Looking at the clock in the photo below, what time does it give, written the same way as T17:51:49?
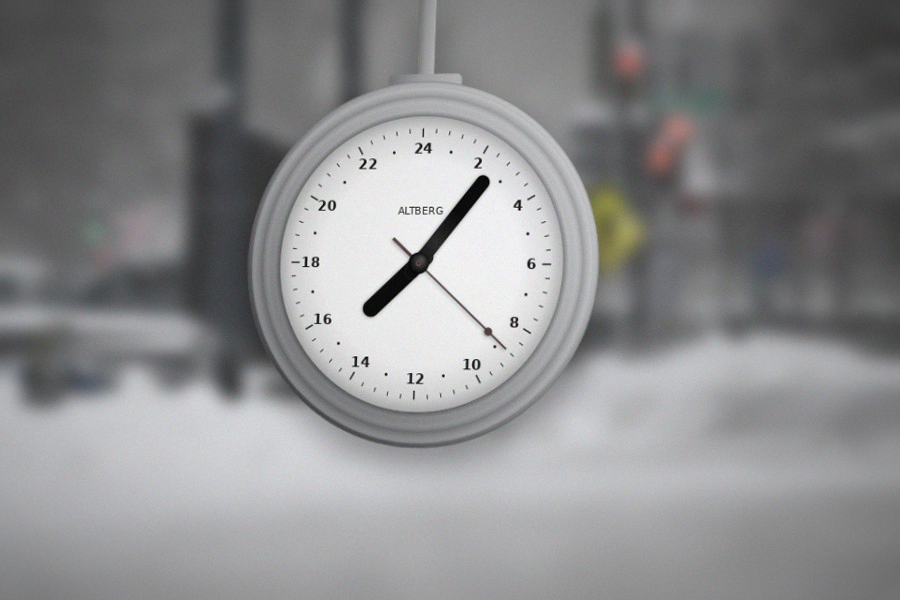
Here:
T15:06:22
